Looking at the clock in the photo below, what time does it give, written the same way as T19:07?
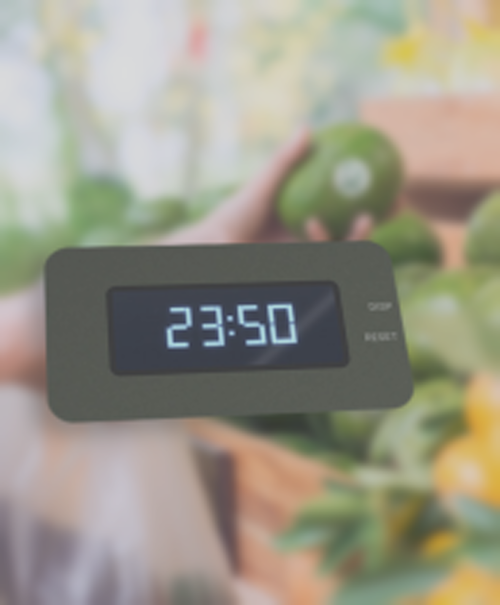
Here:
T23:50
